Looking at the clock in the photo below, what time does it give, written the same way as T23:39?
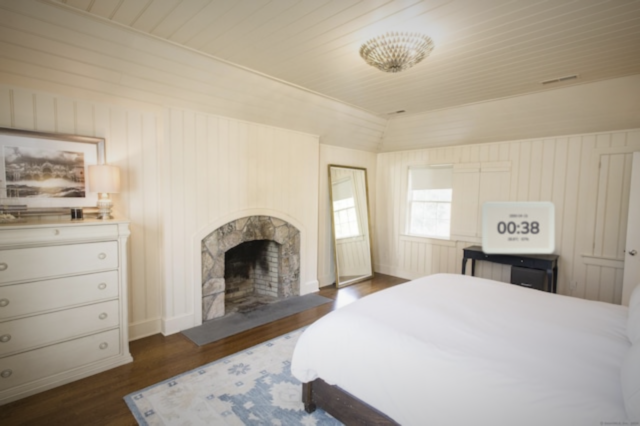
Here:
T00:38
